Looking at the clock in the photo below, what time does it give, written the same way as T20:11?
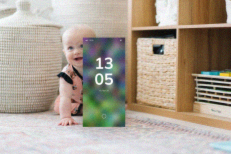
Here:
T13:05
